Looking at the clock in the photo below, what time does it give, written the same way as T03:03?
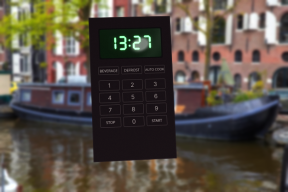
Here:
T13:27
